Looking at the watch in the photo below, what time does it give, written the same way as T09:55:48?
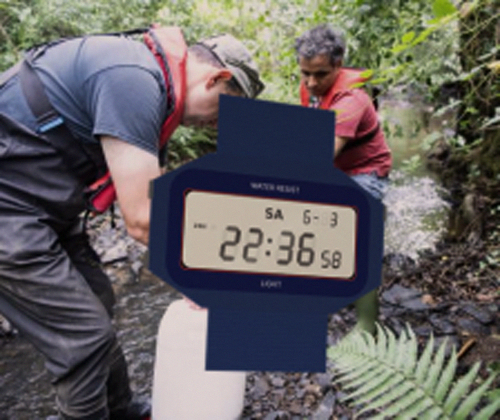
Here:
T22:36:58
